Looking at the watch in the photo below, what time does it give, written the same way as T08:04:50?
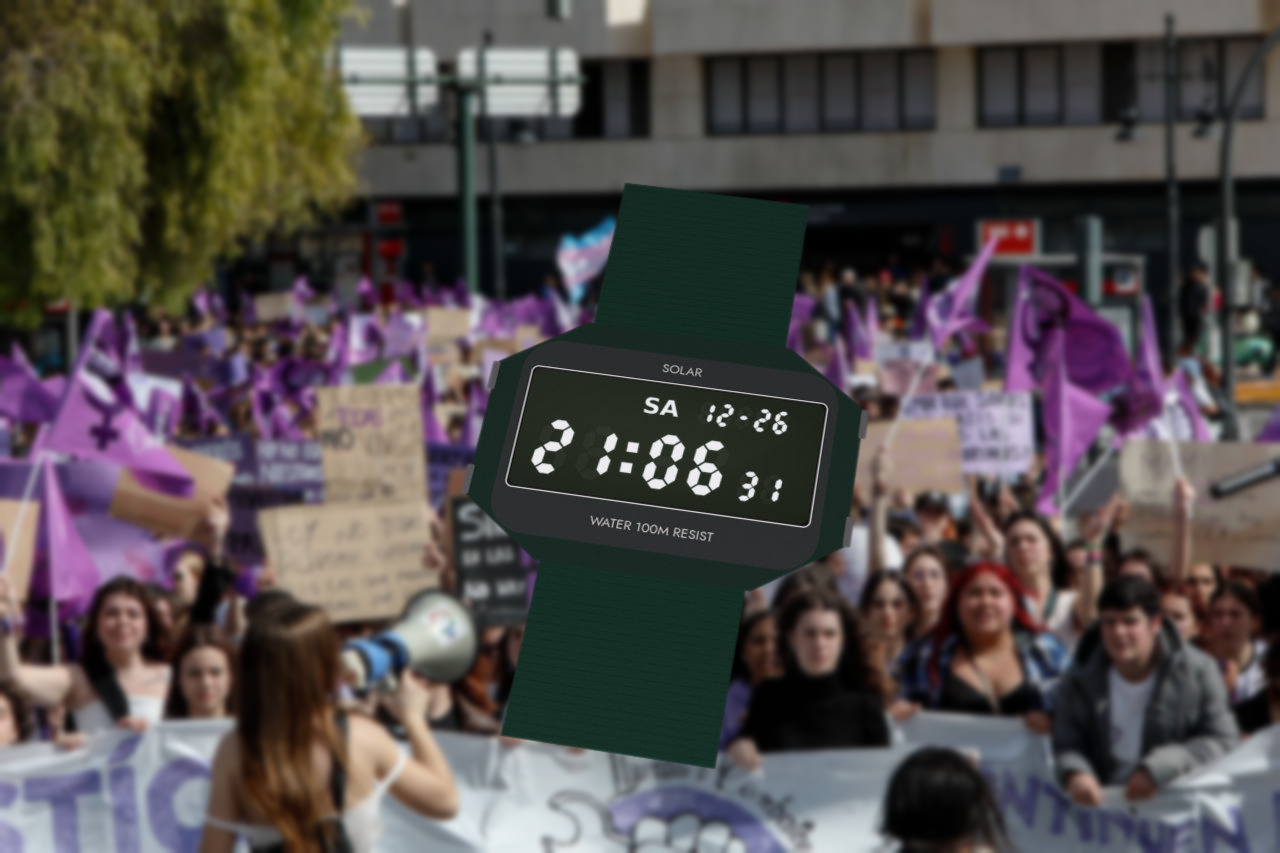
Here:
T21:06:31
